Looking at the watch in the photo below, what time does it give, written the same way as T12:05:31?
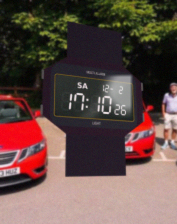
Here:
T17:10:26
